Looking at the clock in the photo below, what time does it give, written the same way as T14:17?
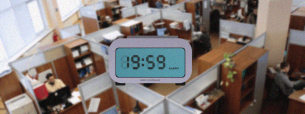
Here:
T19:59
